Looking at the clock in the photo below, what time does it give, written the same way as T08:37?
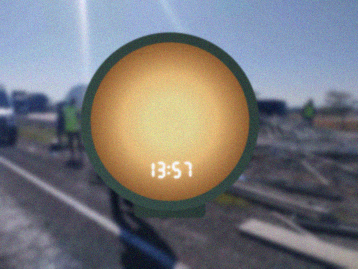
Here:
T13:57
